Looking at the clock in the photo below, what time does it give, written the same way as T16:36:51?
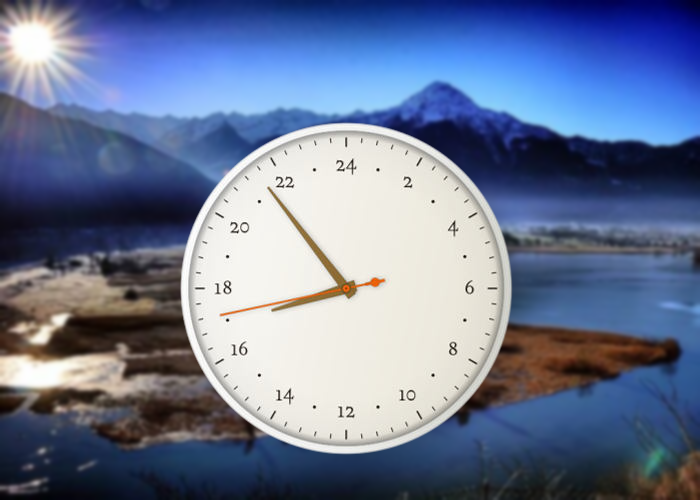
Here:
T16:53:43
